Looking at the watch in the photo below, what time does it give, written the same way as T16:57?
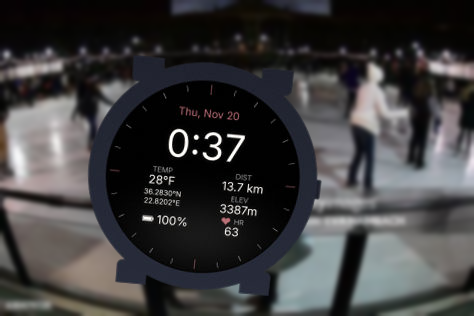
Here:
T00:37
